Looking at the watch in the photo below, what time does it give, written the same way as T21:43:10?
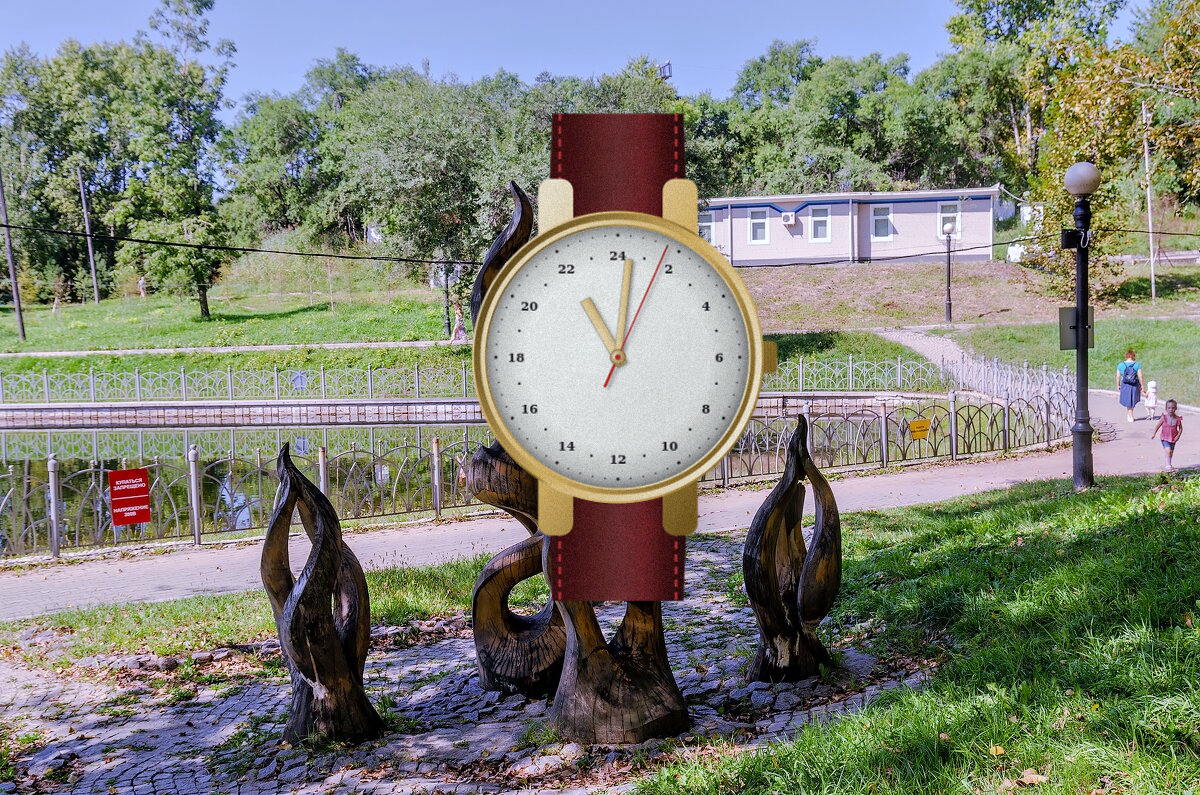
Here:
T22:01:04
